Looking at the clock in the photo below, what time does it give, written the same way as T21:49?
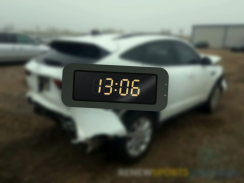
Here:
T13:06
